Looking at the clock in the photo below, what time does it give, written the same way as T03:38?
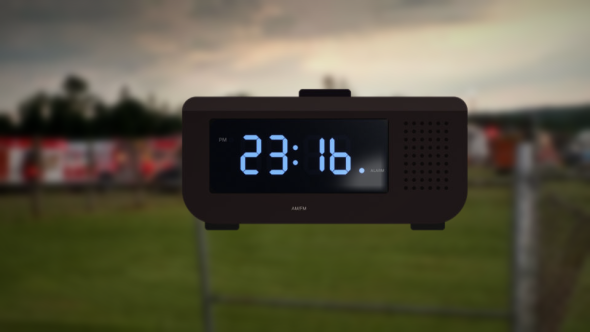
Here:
T23:16
